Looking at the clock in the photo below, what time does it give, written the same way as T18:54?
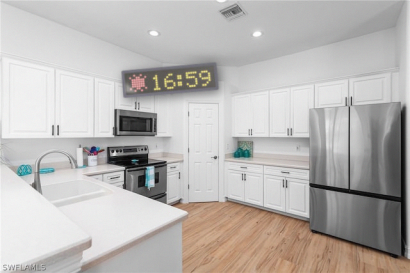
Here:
T16:59
